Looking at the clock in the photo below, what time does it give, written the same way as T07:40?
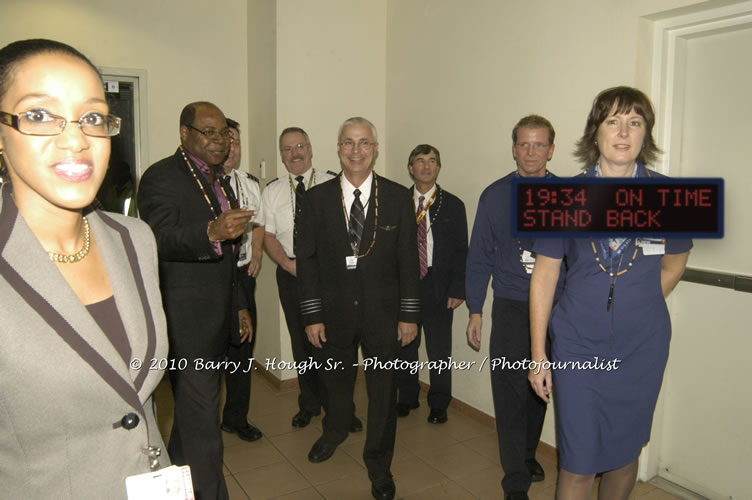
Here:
T19:34
